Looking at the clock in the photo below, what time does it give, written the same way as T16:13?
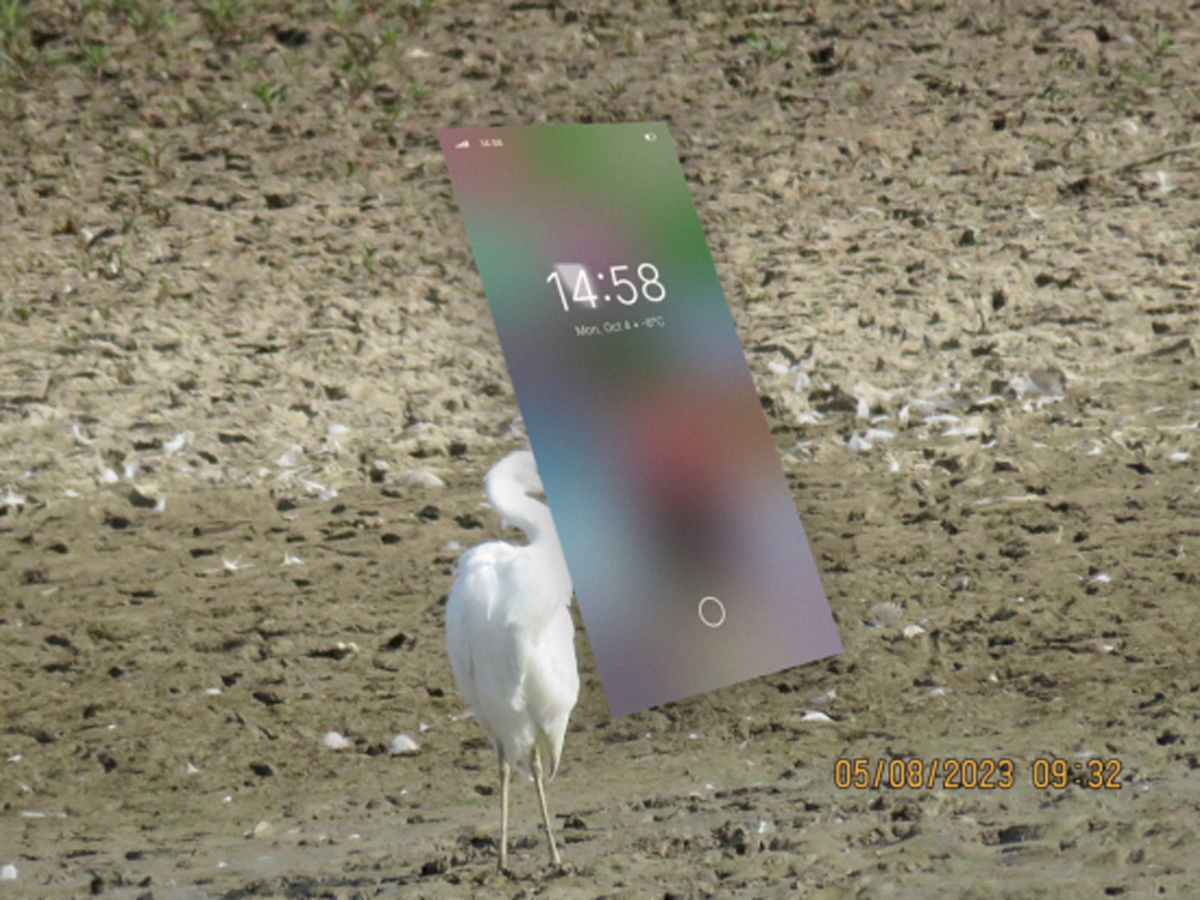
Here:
T14:58
